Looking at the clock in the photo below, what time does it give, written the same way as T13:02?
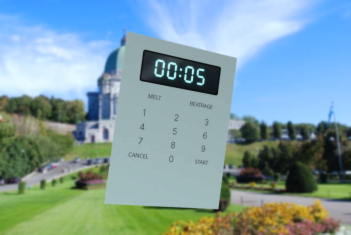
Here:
T00:05
